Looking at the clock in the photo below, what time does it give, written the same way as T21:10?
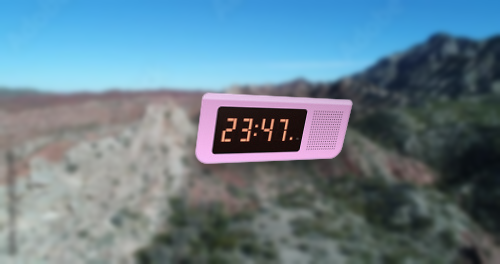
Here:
T23:47
